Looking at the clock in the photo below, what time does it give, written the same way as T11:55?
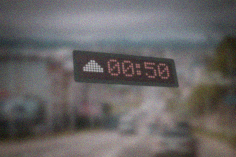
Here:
T00:50
